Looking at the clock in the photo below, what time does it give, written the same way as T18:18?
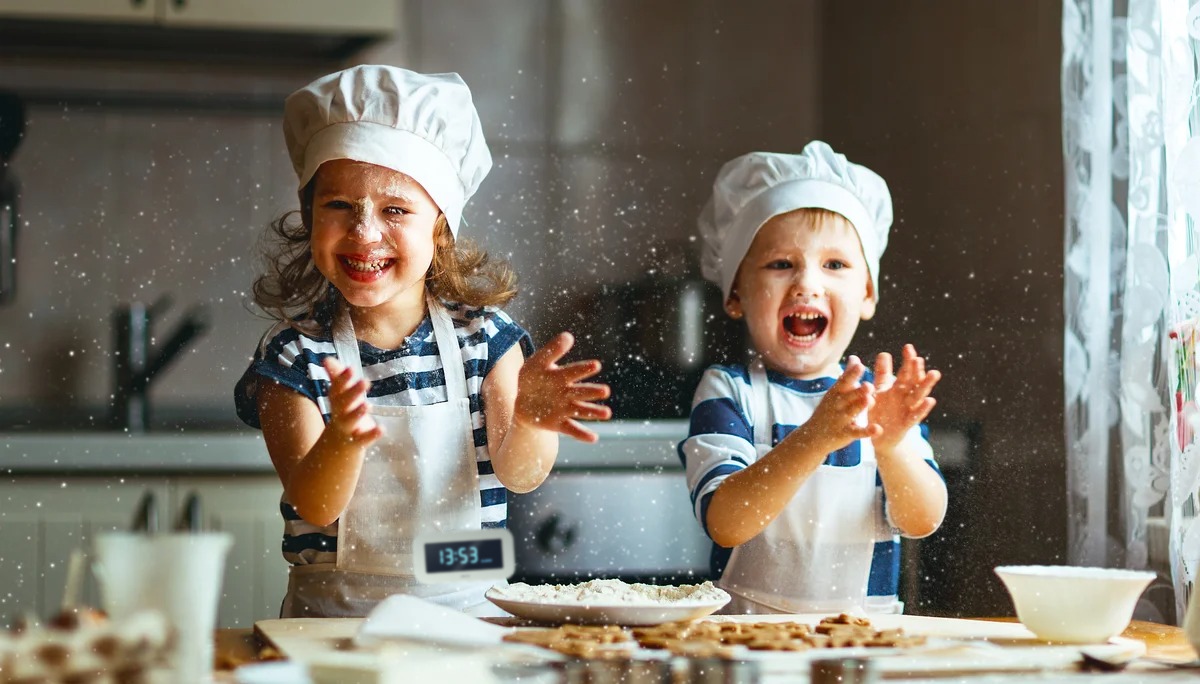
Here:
T13:53
